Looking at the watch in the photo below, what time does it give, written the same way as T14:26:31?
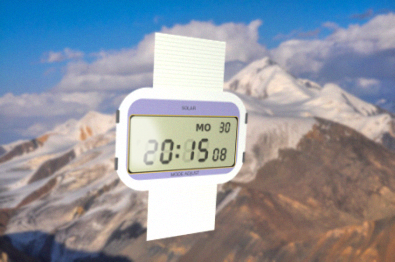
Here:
T20:15:08
